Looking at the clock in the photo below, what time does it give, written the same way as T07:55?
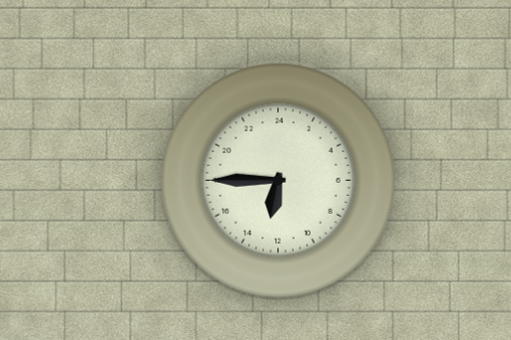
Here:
T12:45
